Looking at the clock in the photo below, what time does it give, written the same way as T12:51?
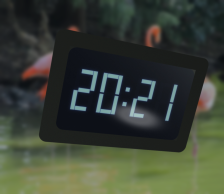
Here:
T20:21
